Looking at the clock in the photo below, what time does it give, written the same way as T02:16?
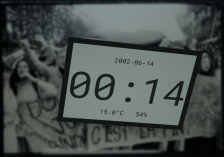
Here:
T00:14
